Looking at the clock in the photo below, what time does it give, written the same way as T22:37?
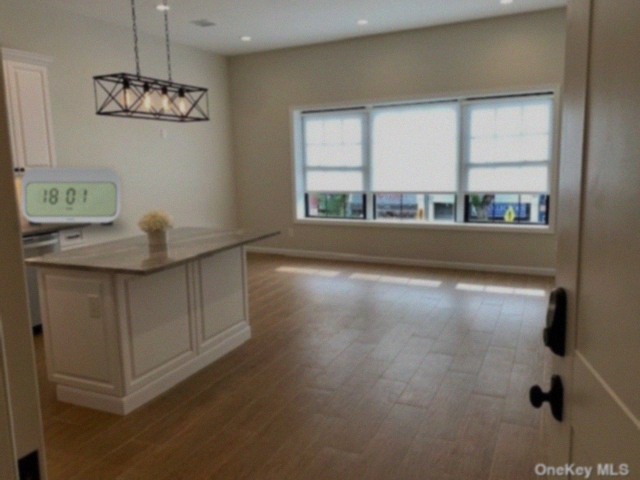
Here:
T18:01
